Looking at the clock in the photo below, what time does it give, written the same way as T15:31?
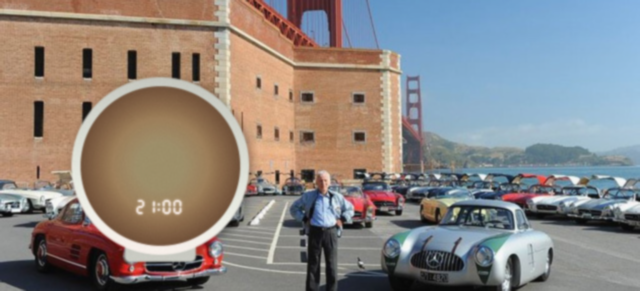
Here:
T21:00
